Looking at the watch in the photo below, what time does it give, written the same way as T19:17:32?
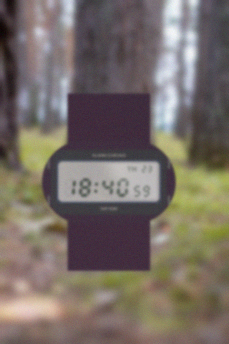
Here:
T18:40:59
